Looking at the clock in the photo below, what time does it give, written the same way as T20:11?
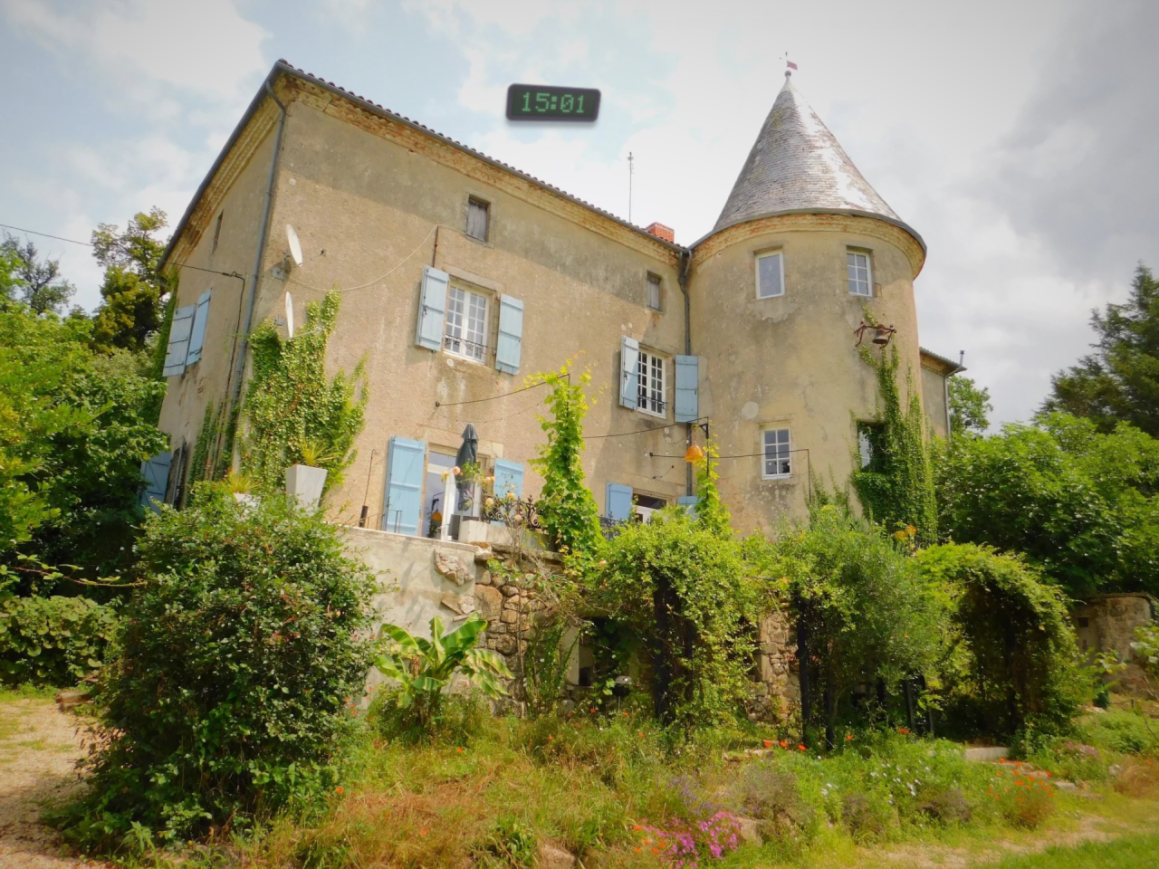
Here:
T15:01
